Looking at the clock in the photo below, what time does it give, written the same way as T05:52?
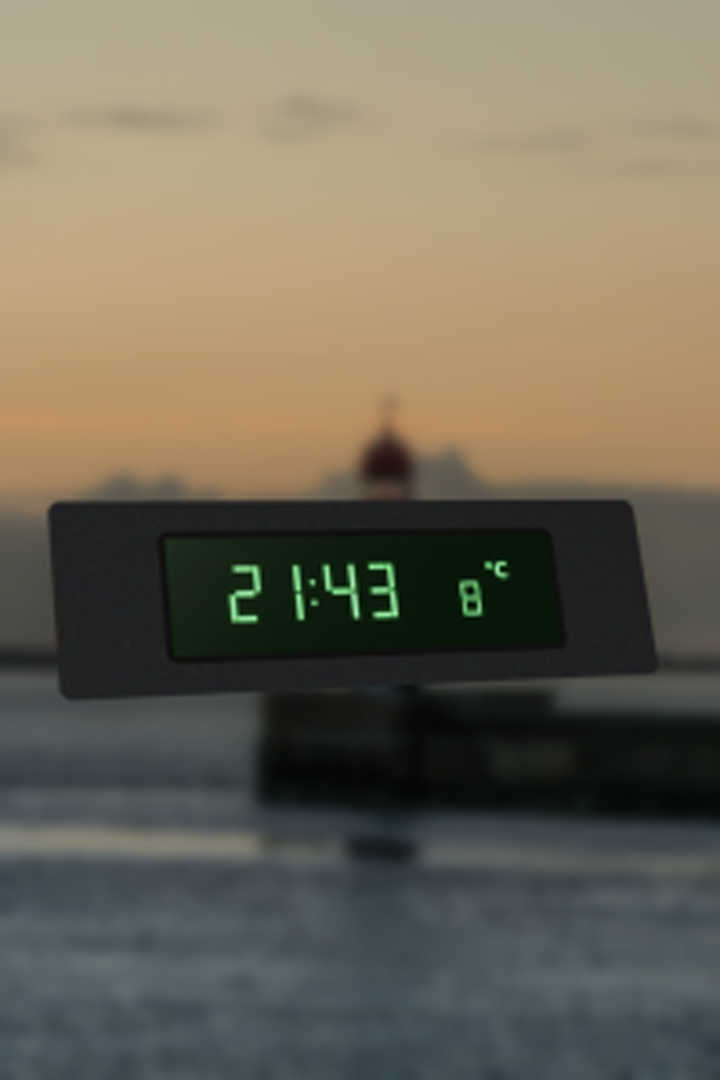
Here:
T21:43
